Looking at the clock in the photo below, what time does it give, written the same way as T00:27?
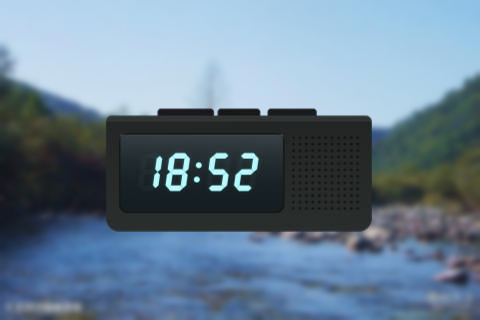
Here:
T18:52
